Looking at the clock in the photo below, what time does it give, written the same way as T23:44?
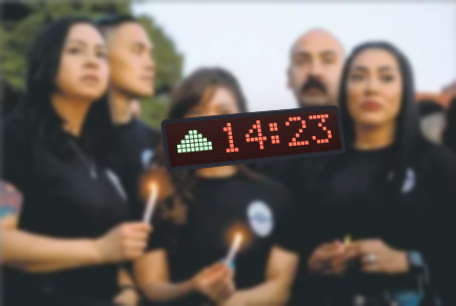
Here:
T14:23
